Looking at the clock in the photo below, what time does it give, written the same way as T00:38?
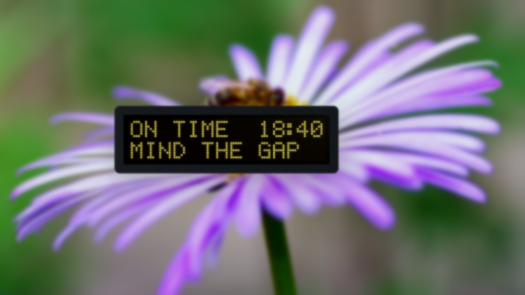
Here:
T18:40
